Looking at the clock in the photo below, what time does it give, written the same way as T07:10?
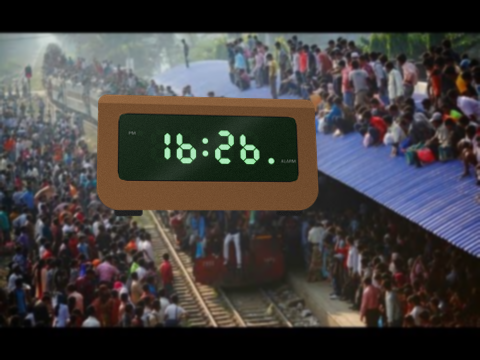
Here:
T16:26
